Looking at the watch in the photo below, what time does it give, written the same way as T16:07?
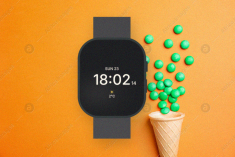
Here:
T18:02
